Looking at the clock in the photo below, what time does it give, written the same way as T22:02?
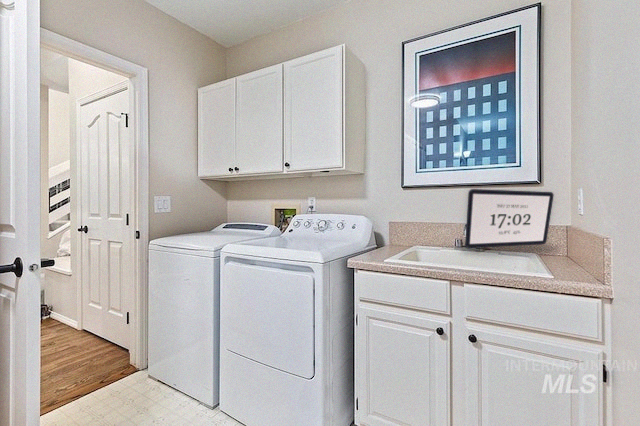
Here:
T17:02
